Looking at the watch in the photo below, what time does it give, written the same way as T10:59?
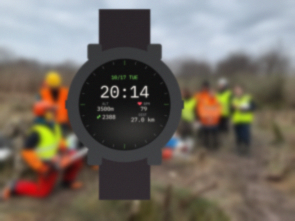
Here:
T20:14
